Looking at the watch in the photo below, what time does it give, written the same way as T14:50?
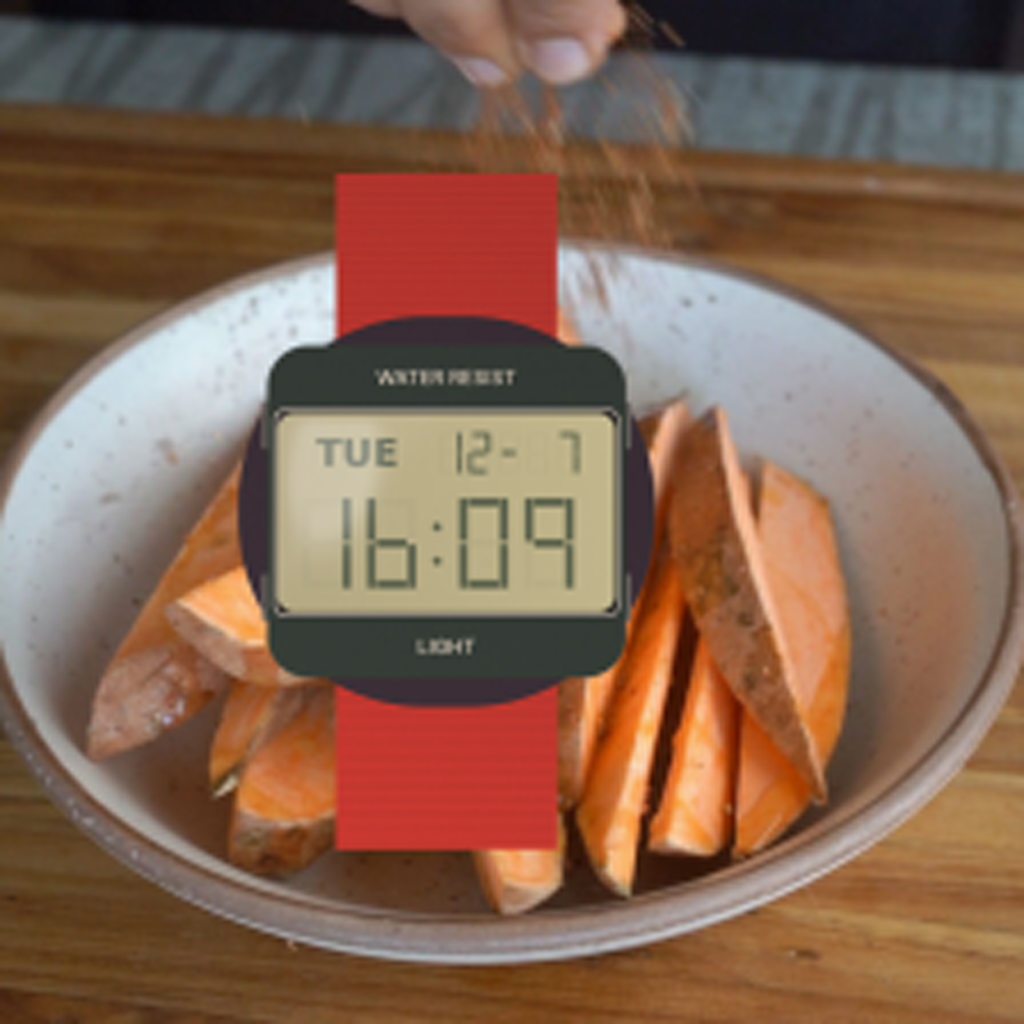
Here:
T16:09
